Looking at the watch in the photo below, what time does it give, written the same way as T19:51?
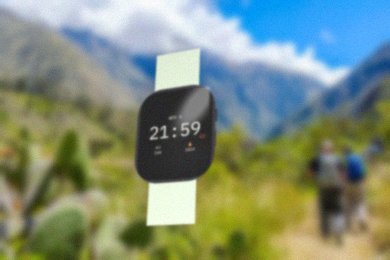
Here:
T21:59
